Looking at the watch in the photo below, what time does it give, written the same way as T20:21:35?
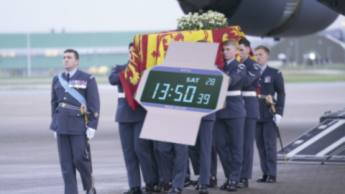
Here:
T13:50:39
